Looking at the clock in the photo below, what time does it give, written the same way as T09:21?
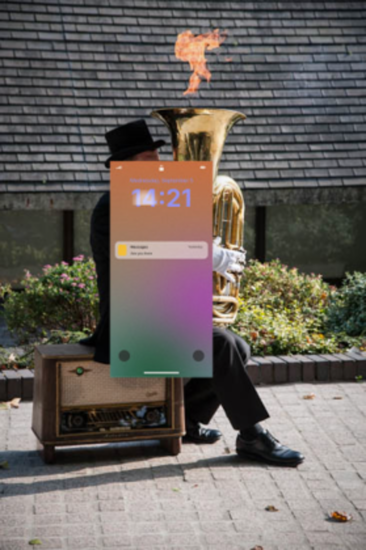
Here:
T14:21
